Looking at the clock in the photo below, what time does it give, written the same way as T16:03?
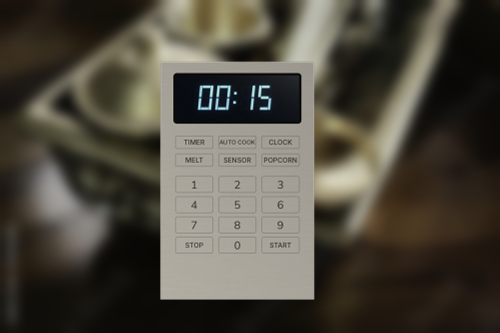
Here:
T00:15
